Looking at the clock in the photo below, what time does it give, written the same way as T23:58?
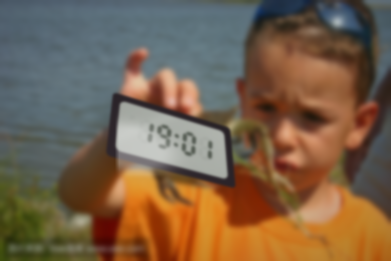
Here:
T19:01
